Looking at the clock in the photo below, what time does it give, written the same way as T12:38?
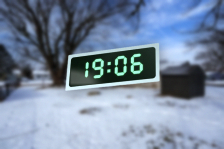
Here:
T19:06
